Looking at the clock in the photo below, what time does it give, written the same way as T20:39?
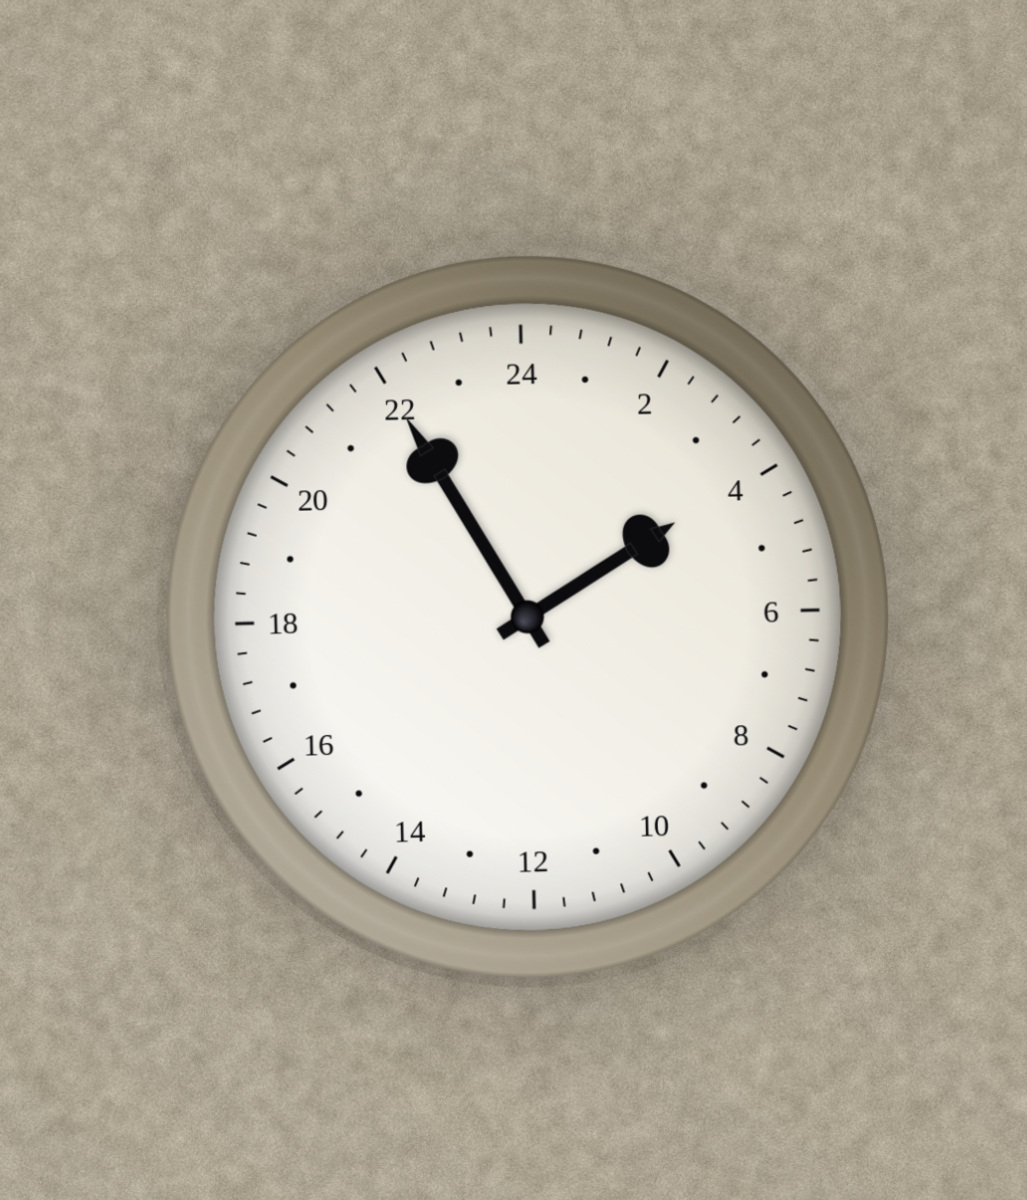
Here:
T03:55
